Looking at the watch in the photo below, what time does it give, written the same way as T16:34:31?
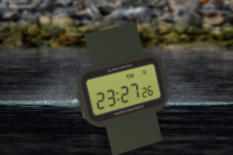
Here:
T23:27:26
